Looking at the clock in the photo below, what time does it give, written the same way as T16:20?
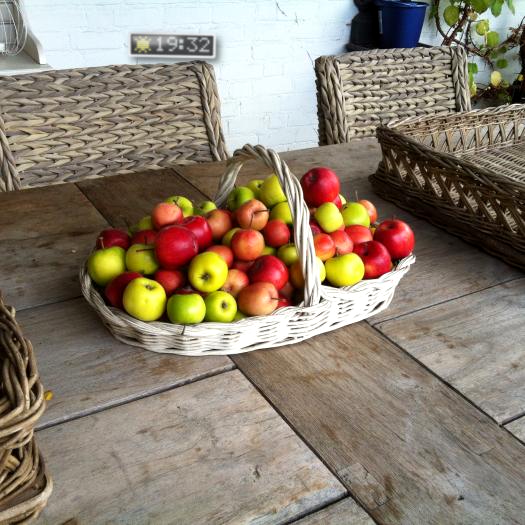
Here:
T19:32
